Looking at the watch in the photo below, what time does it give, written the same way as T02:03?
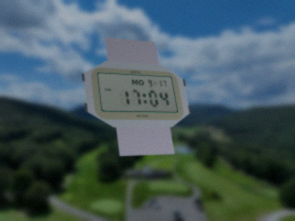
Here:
T17:04
